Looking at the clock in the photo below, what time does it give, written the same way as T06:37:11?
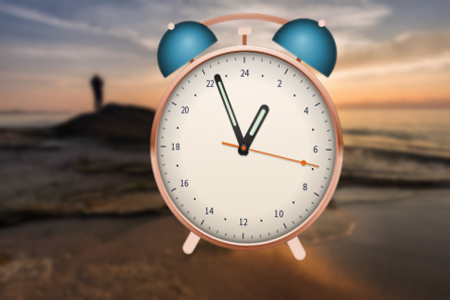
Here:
T01:56:17
